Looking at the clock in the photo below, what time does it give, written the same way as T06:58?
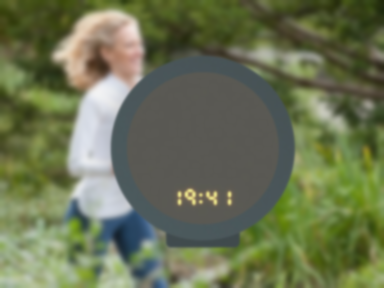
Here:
T19:41
